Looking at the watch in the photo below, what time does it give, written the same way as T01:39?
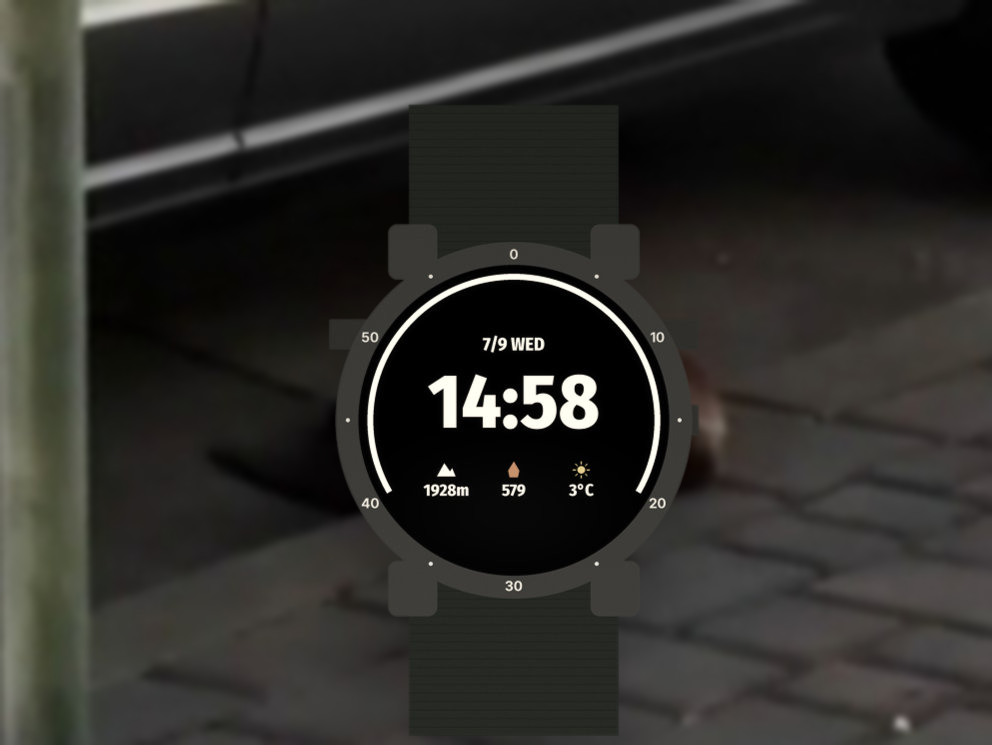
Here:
T14:58
